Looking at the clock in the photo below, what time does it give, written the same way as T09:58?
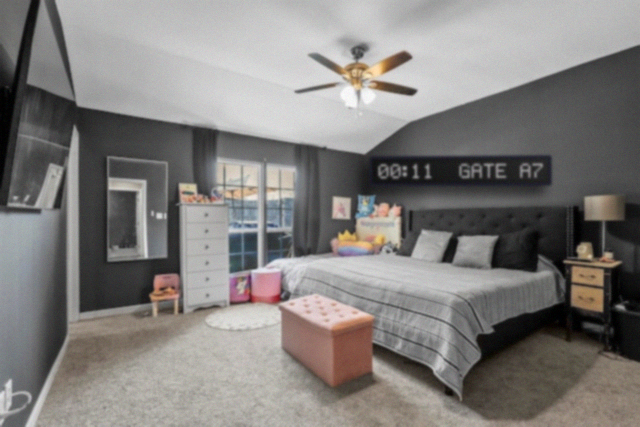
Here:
T00:11
